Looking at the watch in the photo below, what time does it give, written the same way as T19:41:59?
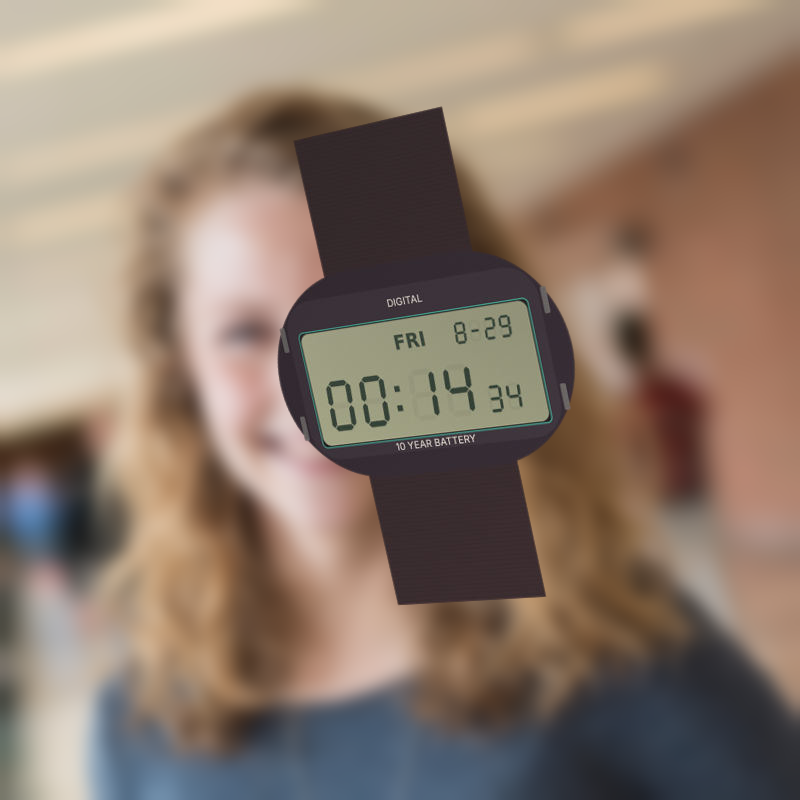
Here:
T00:14:34
